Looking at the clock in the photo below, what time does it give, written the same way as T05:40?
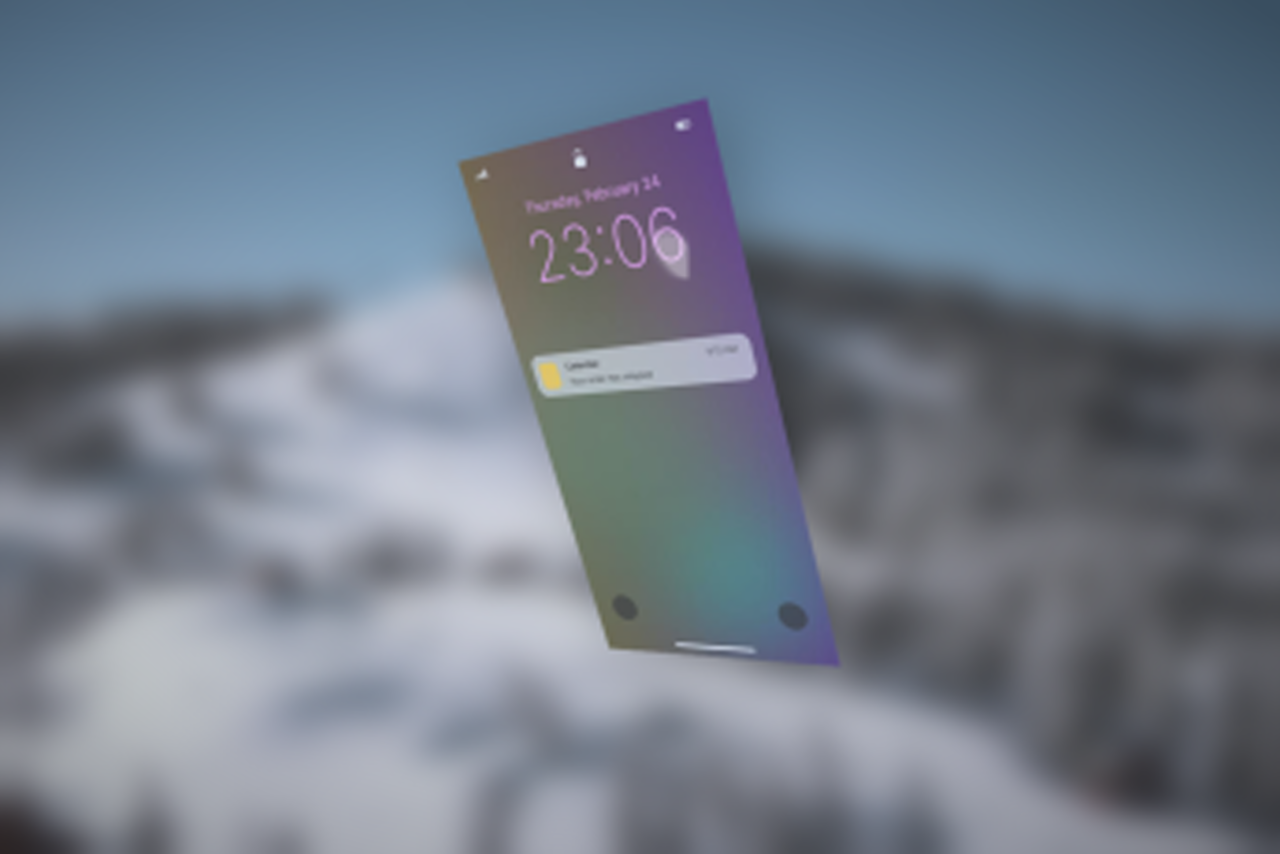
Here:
T23:06
